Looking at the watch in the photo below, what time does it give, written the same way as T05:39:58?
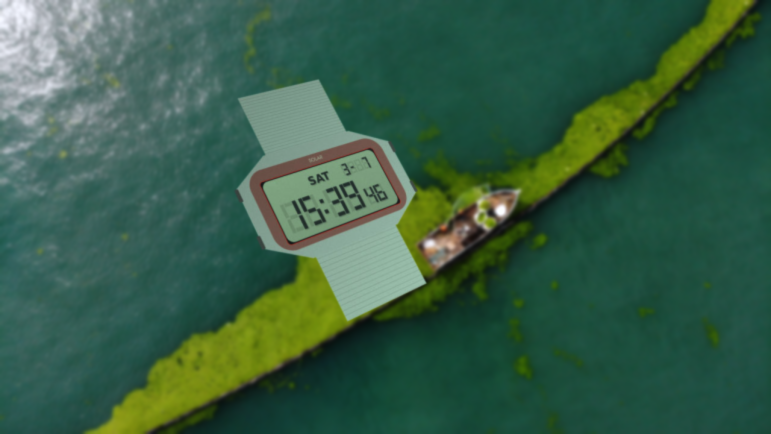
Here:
T15:39:46
